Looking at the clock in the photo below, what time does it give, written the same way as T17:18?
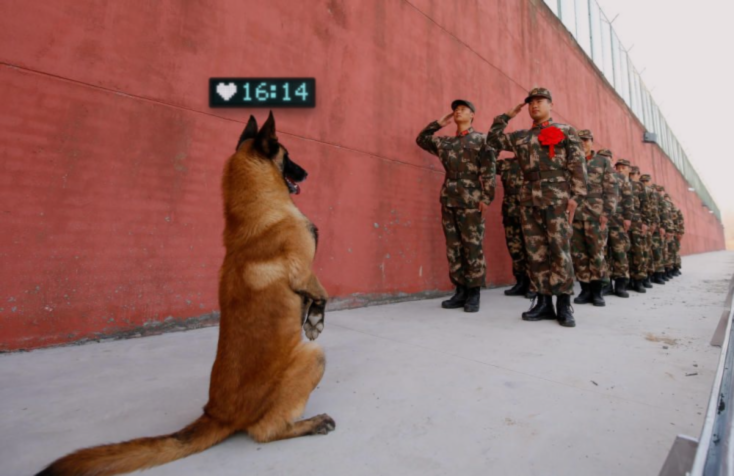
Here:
T16:14
